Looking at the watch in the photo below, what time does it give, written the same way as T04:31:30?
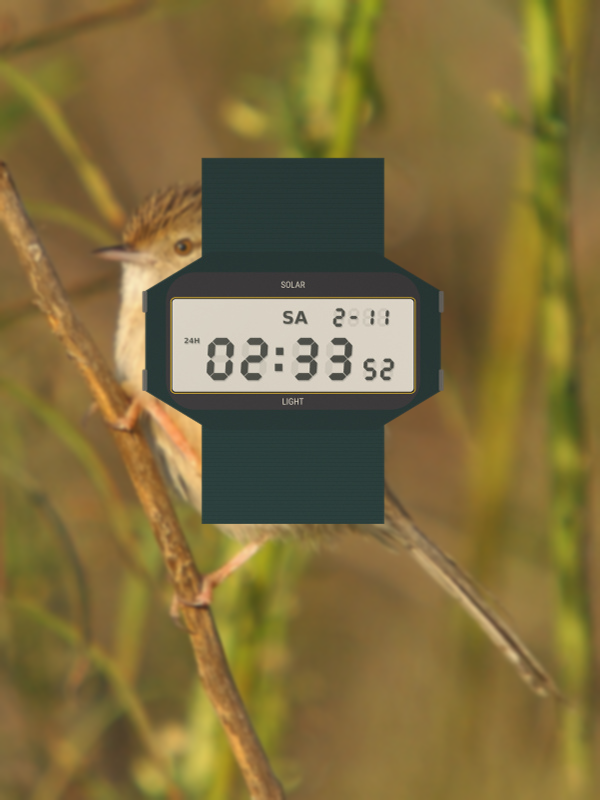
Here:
T02:33:52
